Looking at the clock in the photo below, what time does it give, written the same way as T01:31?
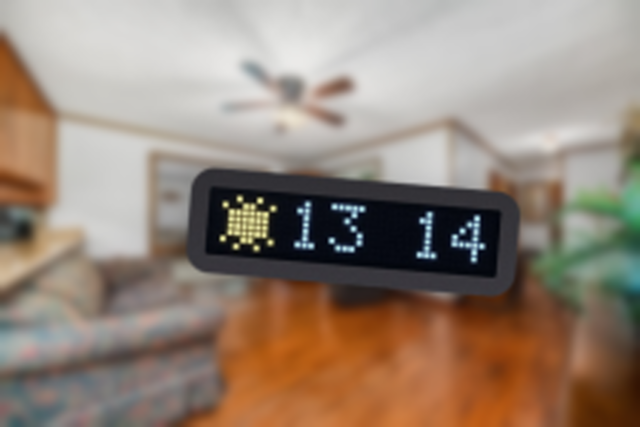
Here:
T13:14
